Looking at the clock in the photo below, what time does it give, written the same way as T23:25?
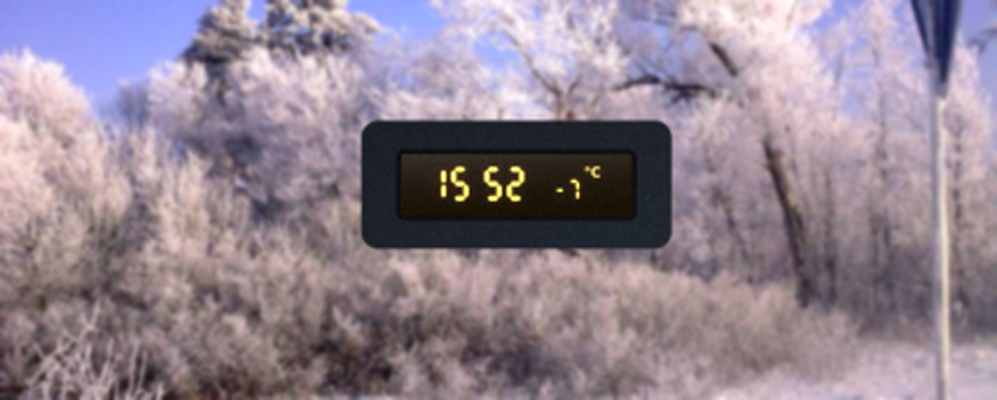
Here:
T15:52
